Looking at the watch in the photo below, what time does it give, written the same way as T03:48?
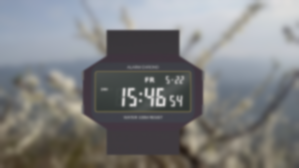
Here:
T15:46
